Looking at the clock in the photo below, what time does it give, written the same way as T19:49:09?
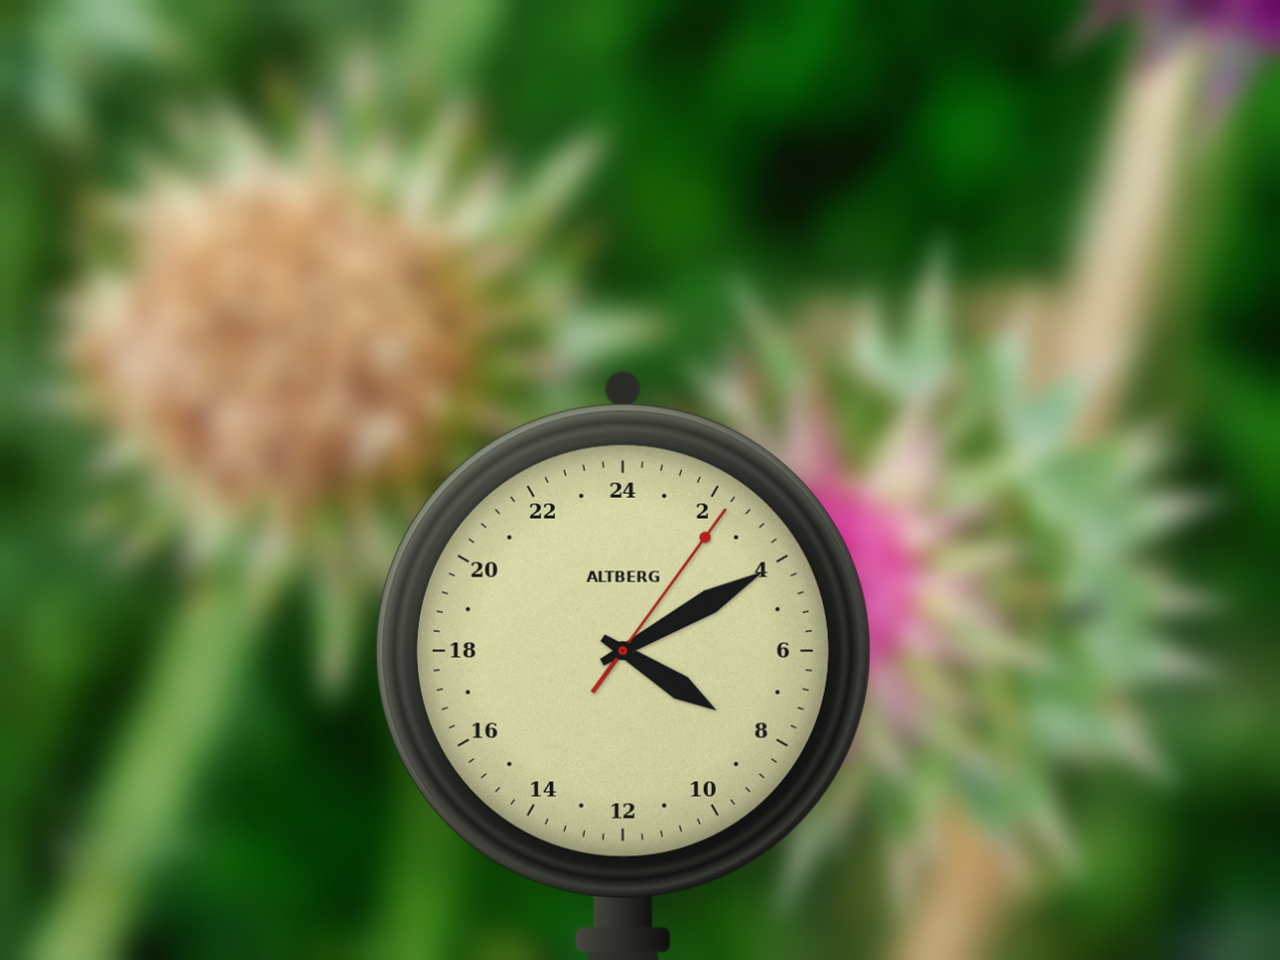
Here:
T08:10:06
